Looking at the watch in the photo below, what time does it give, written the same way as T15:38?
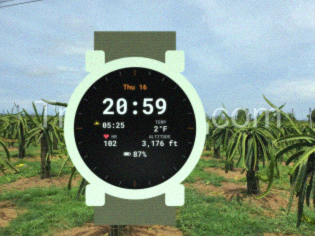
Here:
T20:59
